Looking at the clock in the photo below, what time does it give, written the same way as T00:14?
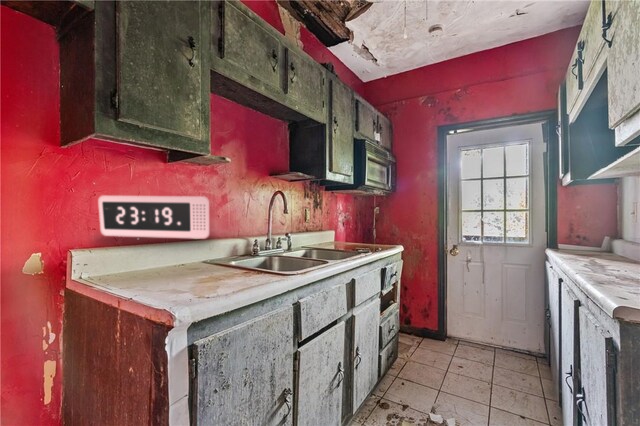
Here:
T23:19
